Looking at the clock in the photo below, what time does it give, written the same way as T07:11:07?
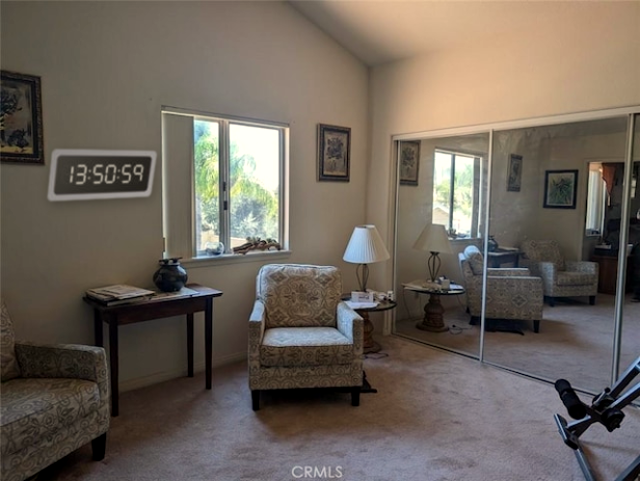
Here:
T13:50:59
